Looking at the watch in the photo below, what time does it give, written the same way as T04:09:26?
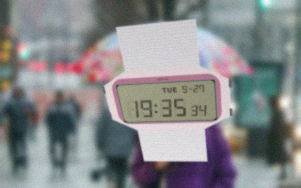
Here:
T19:35:34
